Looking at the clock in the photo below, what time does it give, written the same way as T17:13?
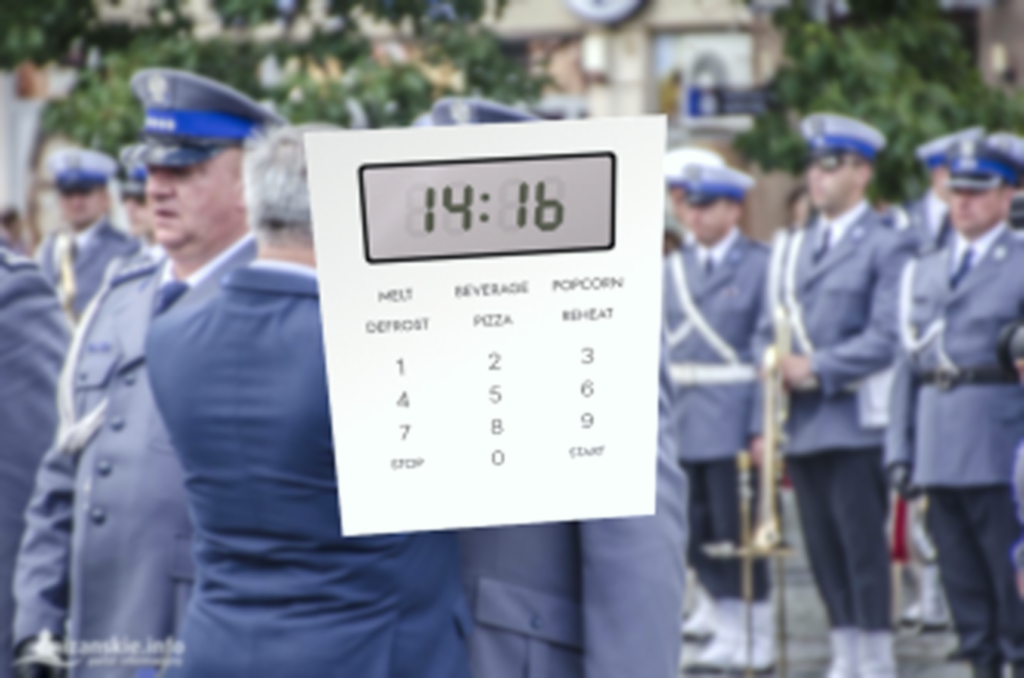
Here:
T14:16
